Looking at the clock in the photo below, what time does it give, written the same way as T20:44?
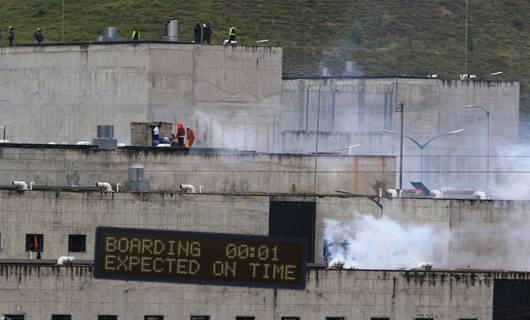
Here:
T00:01
